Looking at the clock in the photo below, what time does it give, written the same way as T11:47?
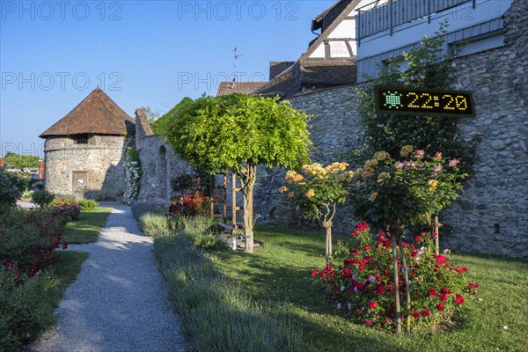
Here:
T22:20
